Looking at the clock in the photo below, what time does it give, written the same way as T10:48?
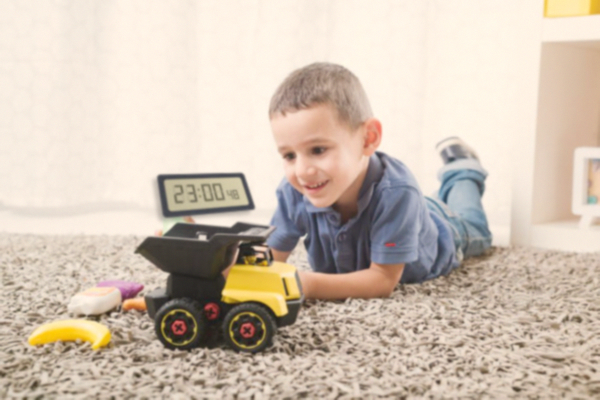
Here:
T23:00
